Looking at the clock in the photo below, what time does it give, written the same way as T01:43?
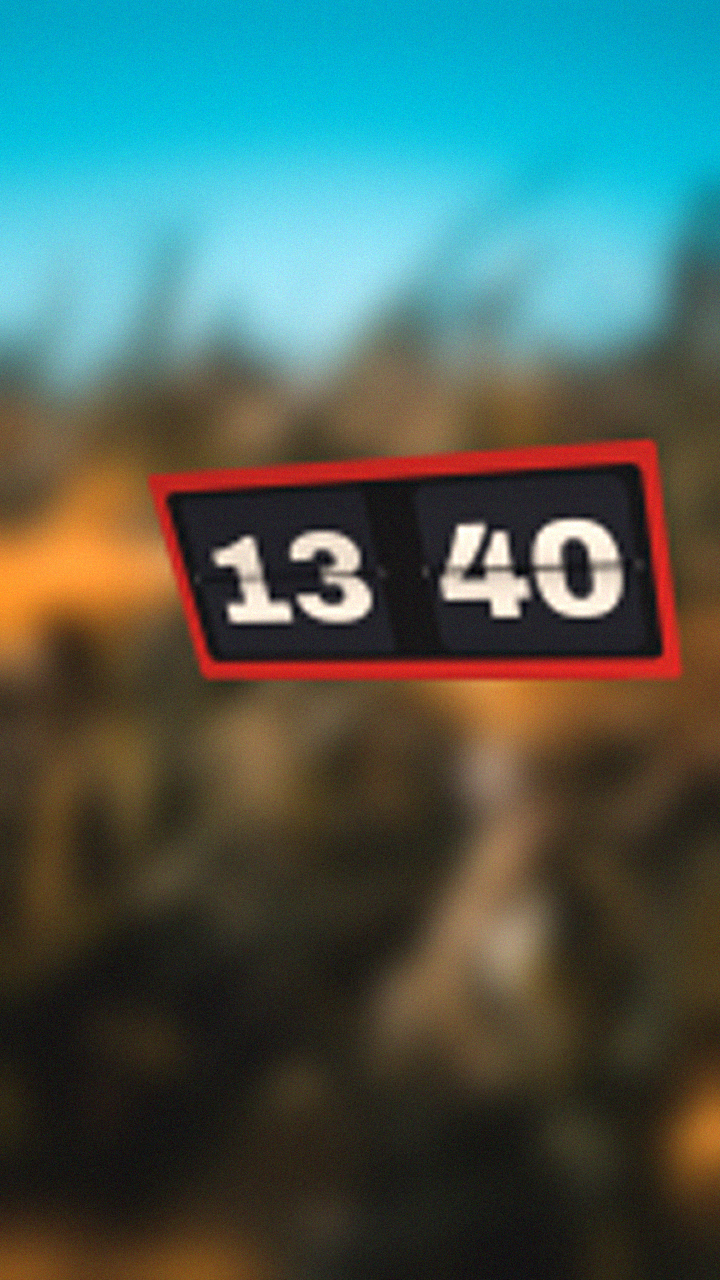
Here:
T13:40
